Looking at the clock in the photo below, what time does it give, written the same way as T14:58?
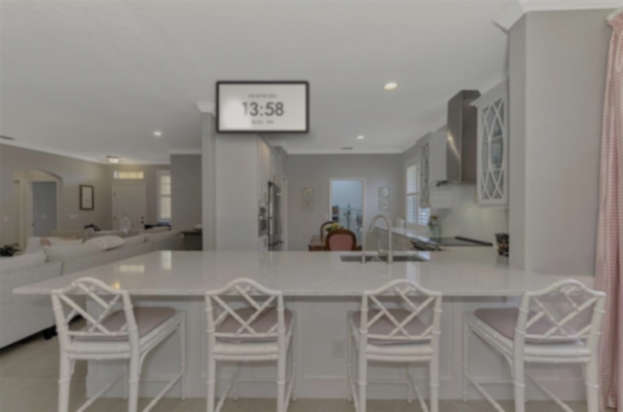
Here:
T13:58
